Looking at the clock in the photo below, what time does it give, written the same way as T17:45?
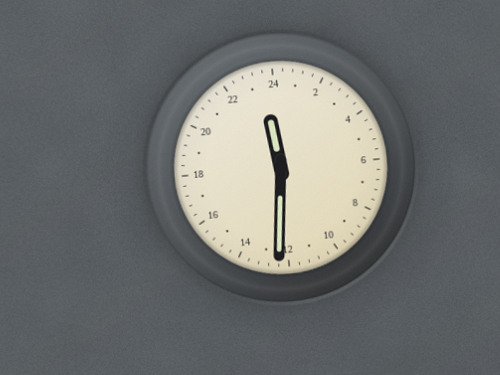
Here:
T23:31
